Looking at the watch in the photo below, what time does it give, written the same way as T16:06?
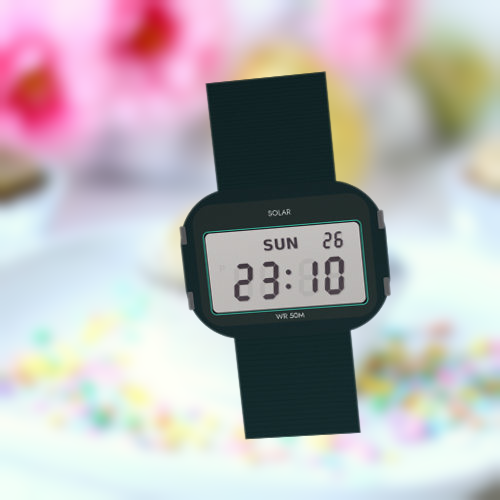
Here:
T23:10
